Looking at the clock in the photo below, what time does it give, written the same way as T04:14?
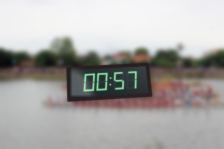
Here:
T00:57
